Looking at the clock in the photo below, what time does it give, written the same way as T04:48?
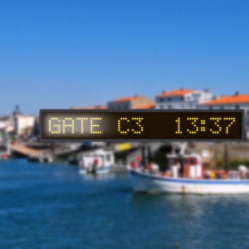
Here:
T13:37
